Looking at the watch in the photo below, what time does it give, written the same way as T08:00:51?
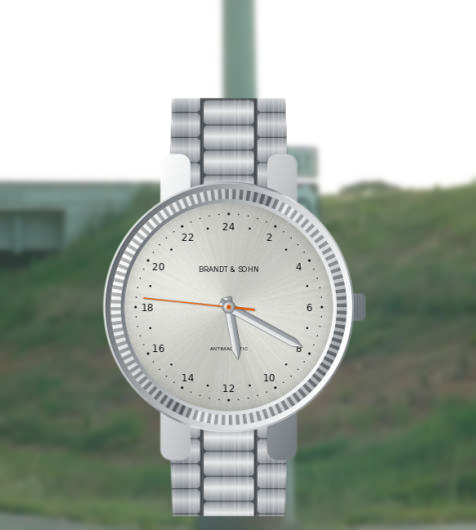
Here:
T11:19:46
